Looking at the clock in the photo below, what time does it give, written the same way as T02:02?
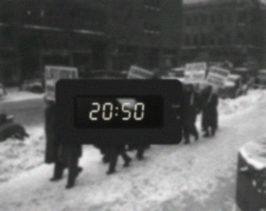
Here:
T20:50
